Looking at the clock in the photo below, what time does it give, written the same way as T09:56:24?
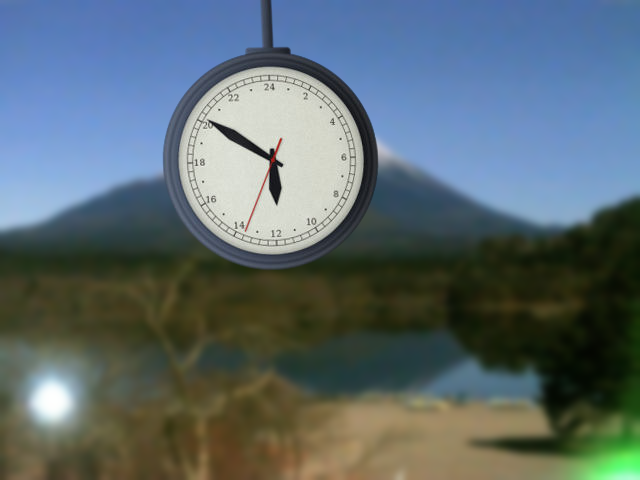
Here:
T11:50:34
